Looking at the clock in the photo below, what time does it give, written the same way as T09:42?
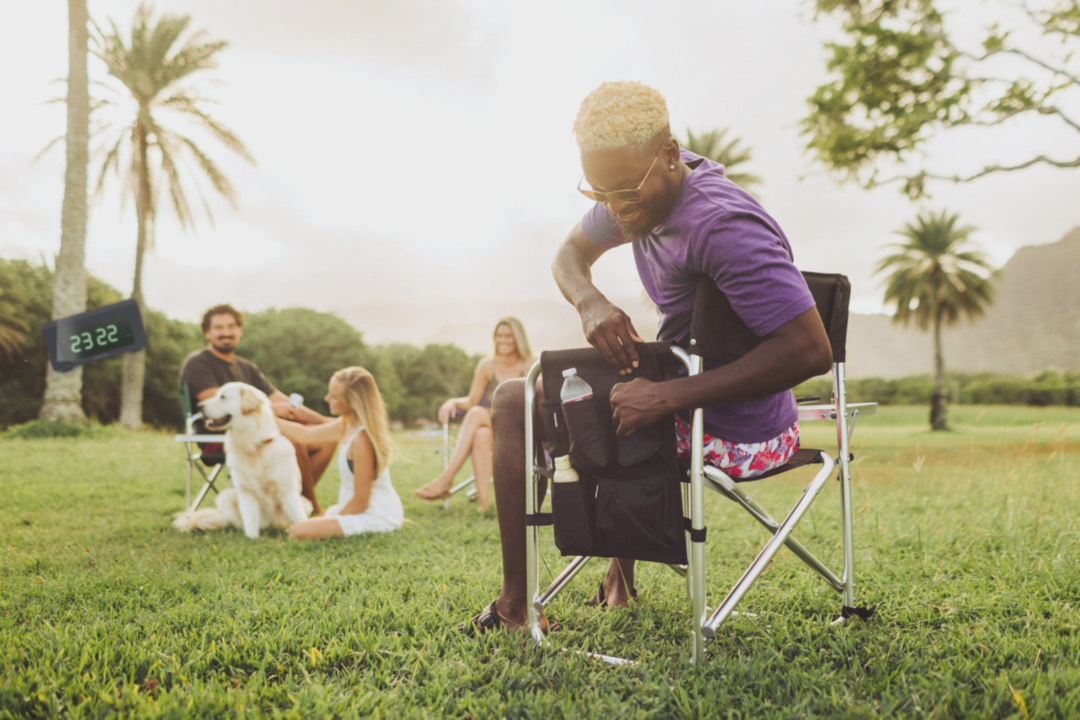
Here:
T23:22
